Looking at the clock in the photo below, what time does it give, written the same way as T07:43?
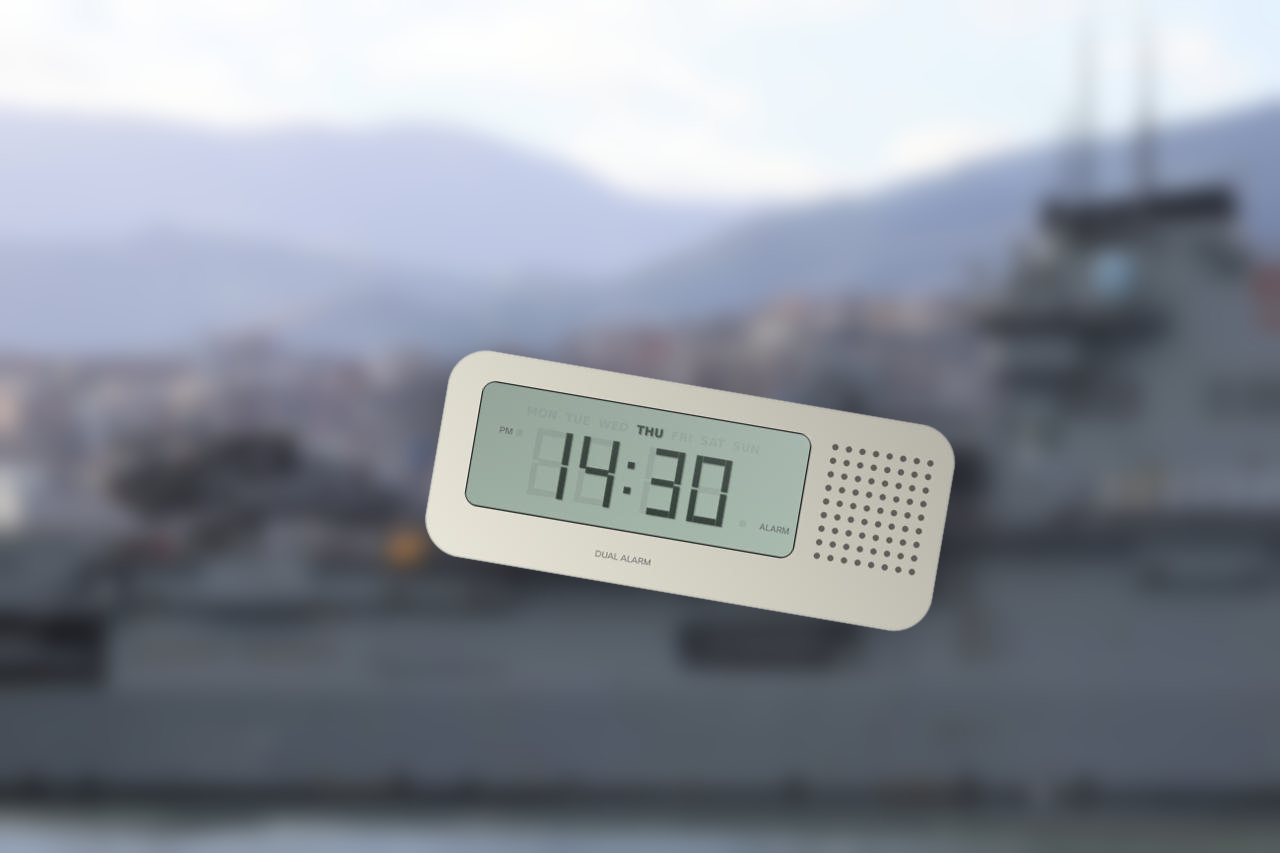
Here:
T14:30
